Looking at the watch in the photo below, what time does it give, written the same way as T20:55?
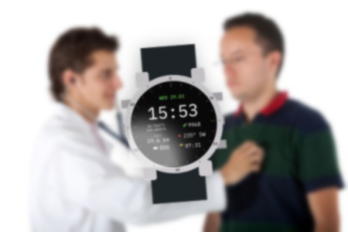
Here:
T15:53
